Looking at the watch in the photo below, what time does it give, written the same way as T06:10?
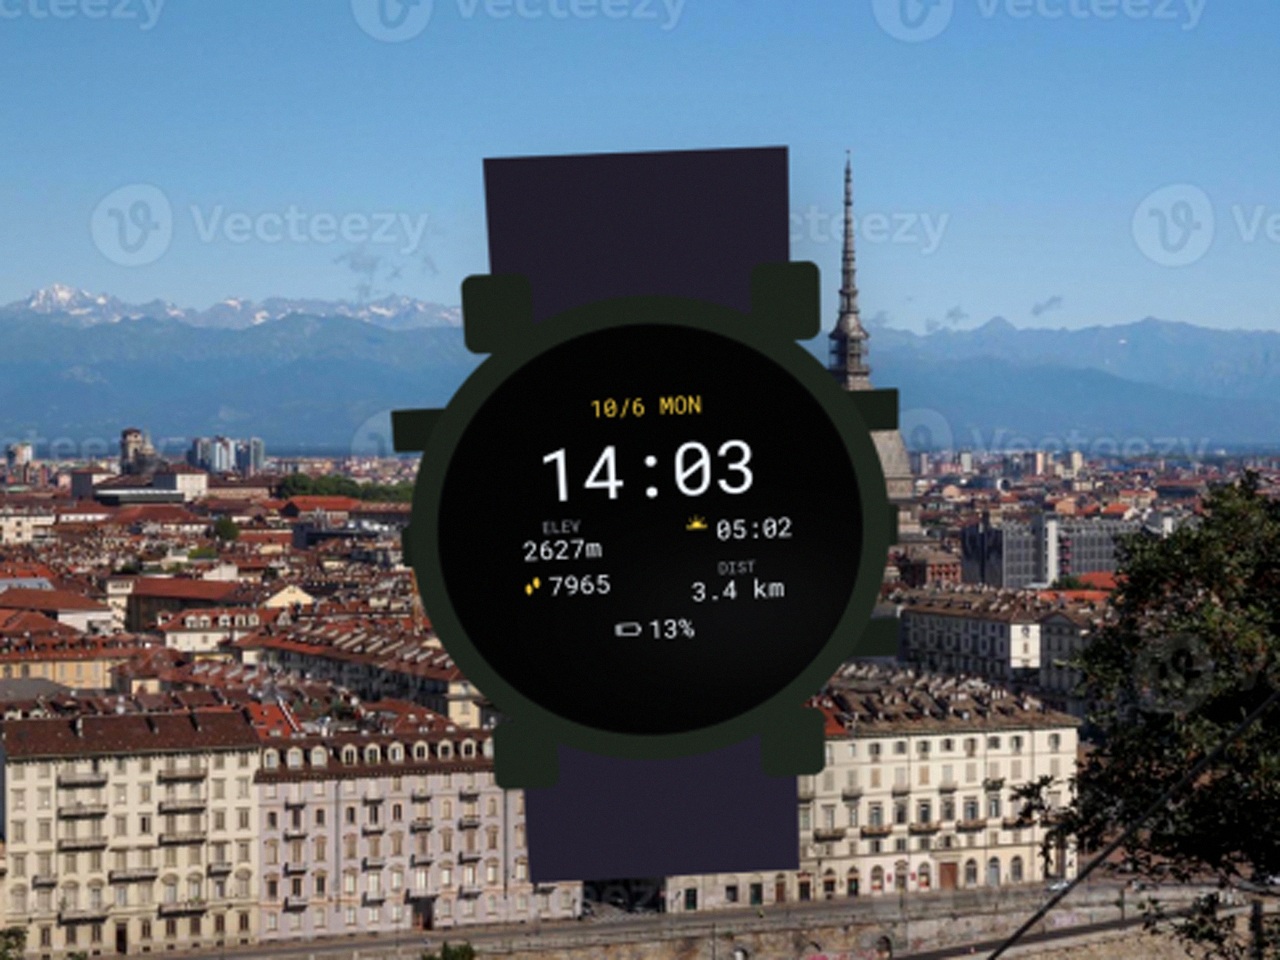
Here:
T14:03
